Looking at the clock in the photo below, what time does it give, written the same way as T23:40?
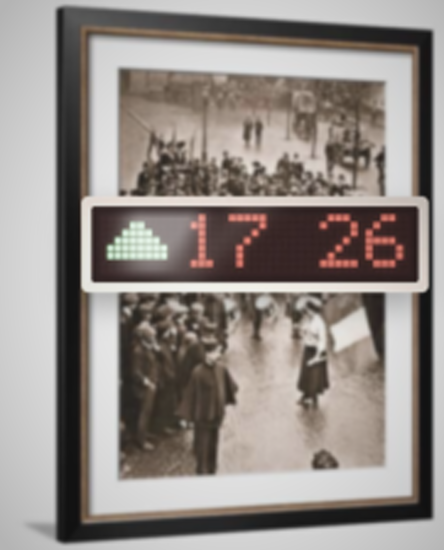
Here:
T17:26
